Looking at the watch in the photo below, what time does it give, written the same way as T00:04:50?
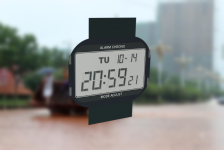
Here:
T20:59:21
